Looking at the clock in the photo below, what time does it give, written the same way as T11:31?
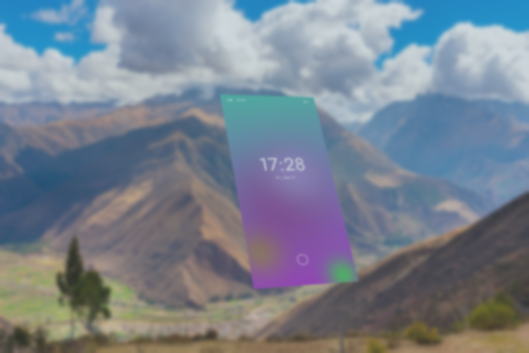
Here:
T17:28
